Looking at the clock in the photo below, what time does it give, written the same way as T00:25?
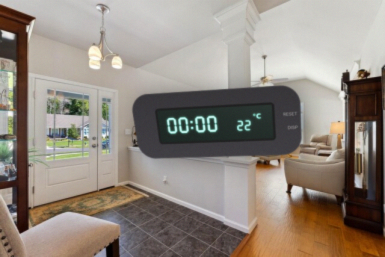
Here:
T00:00
